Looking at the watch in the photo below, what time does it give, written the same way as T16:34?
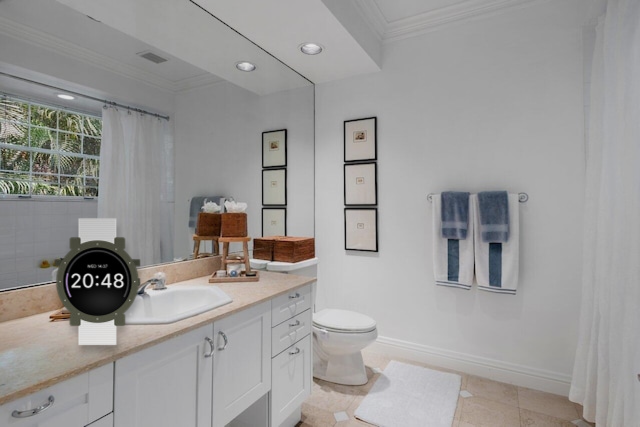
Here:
T20:48
